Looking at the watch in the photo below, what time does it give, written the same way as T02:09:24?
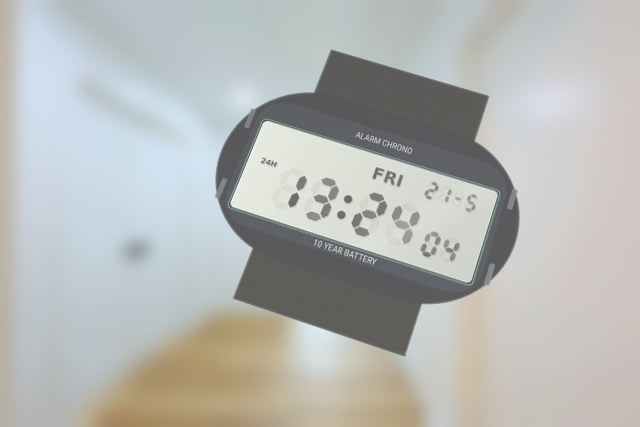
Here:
T13:24:04
